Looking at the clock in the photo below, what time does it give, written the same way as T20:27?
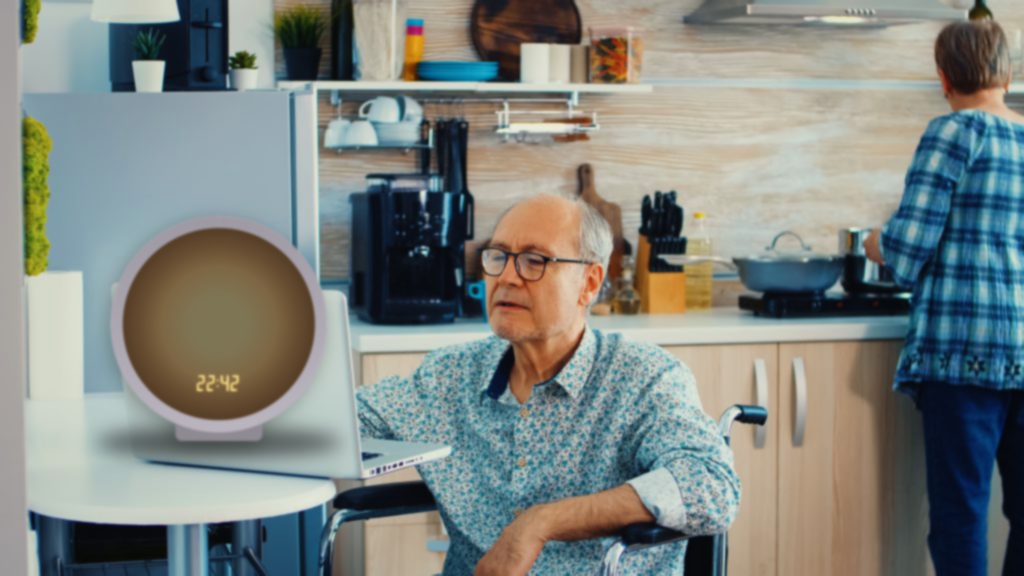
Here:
T22:42
